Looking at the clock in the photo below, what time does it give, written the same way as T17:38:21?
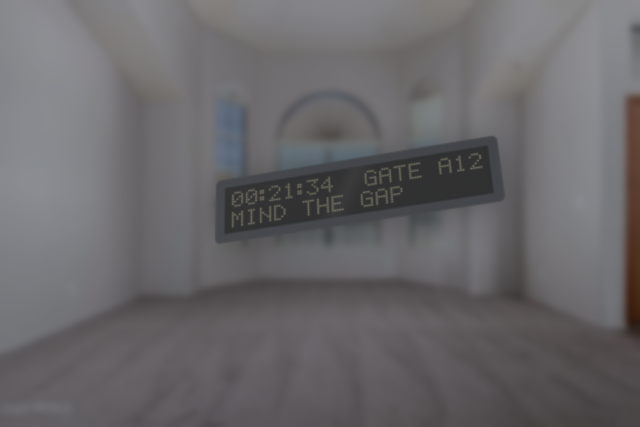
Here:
T00:21:34
